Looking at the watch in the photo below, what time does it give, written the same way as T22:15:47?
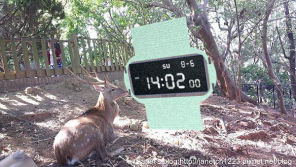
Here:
T14:02:00
